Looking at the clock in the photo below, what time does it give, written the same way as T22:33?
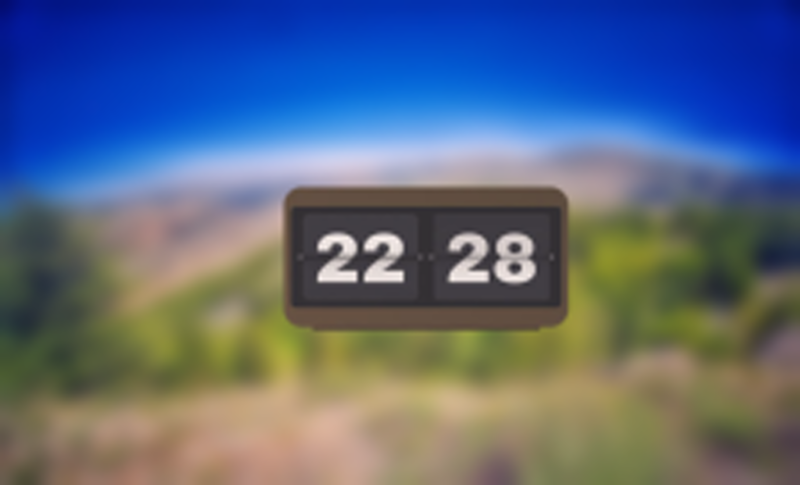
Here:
T22:28
